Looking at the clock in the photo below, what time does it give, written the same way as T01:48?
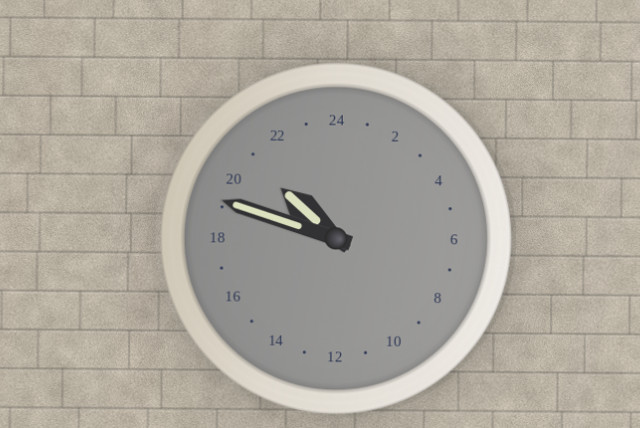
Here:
T20:48
